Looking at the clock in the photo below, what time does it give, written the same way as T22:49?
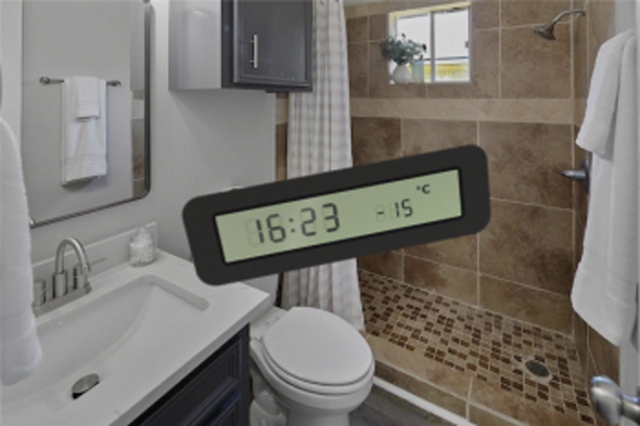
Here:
T16:23
